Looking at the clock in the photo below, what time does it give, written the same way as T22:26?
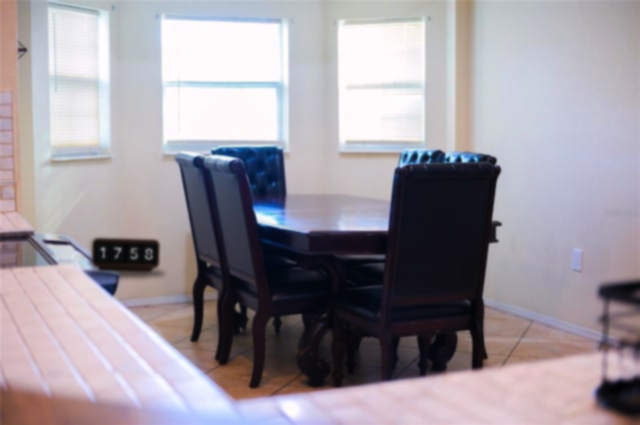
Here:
T17:58
